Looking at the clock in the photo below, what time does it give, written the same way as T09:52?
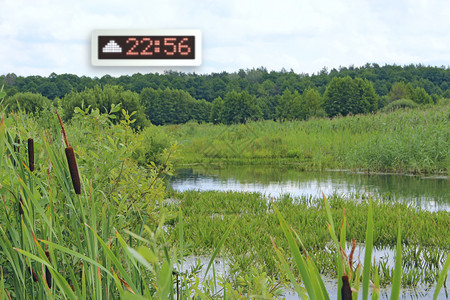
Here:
T22:56
